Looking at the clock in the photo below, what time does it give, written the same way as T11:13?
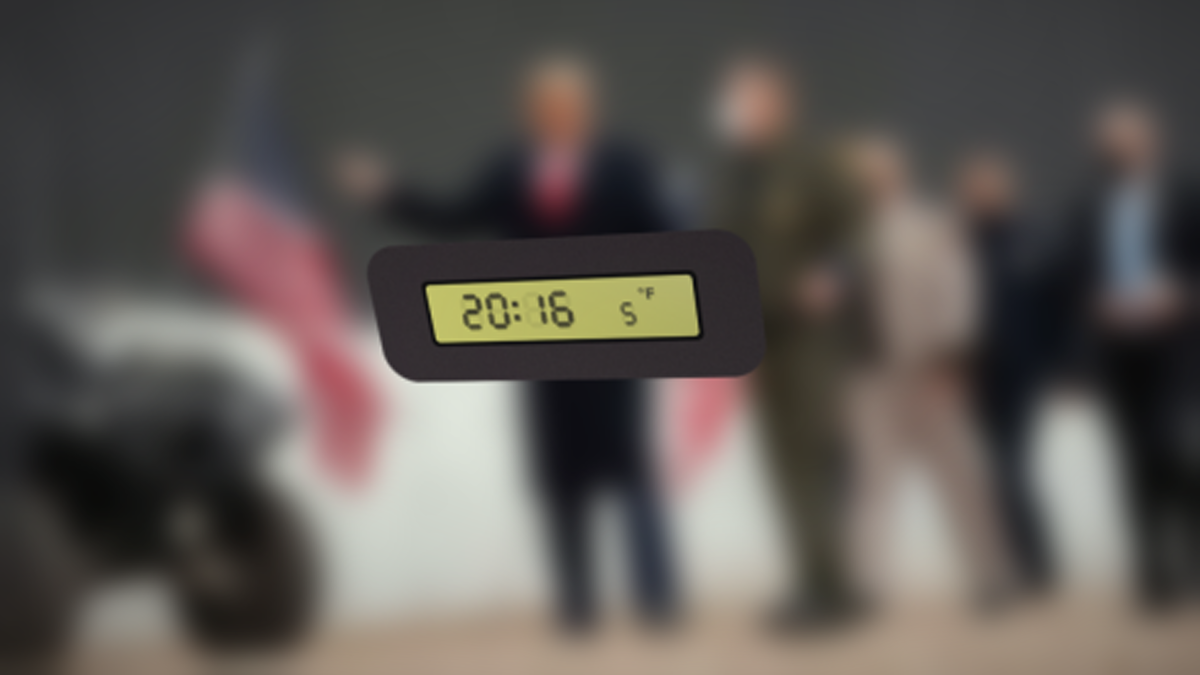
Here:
T20:16
